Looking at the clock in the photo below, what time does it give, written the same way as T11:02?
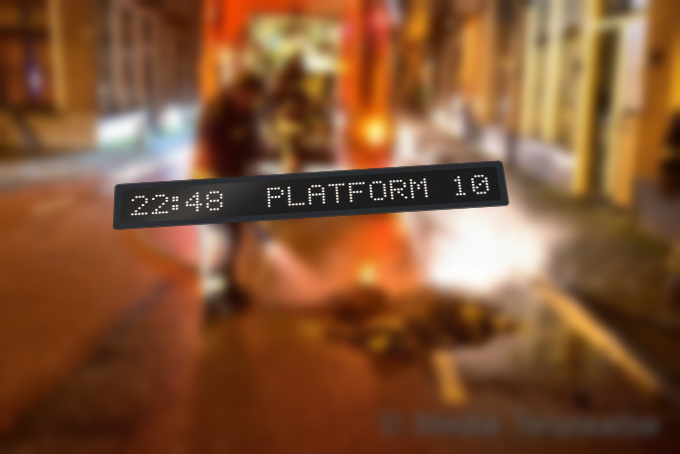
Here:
T22:48
